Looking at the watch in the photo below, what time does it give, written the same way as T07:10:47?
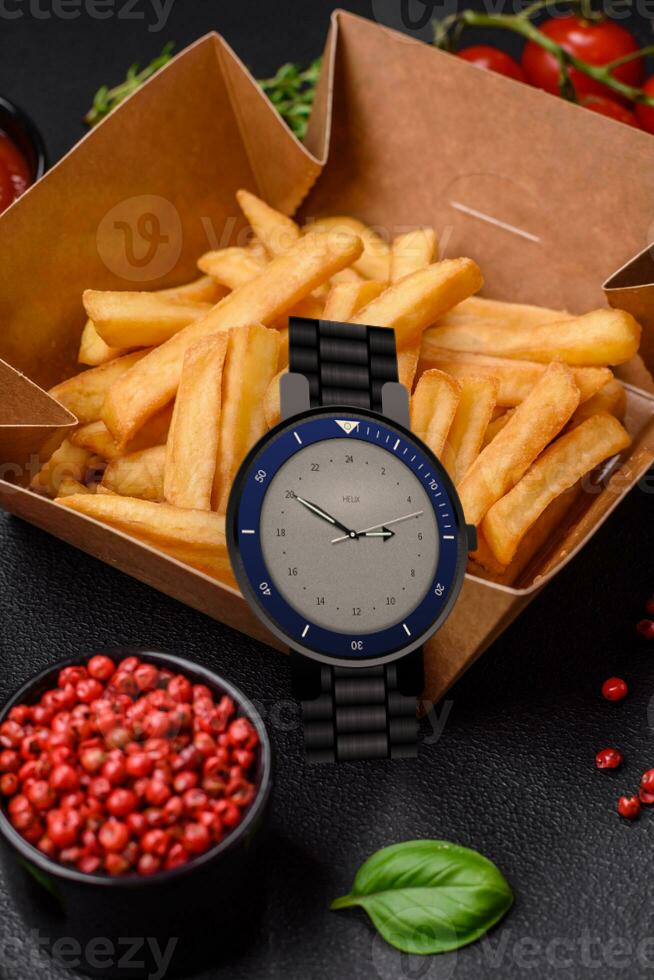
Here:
T05:50:12
